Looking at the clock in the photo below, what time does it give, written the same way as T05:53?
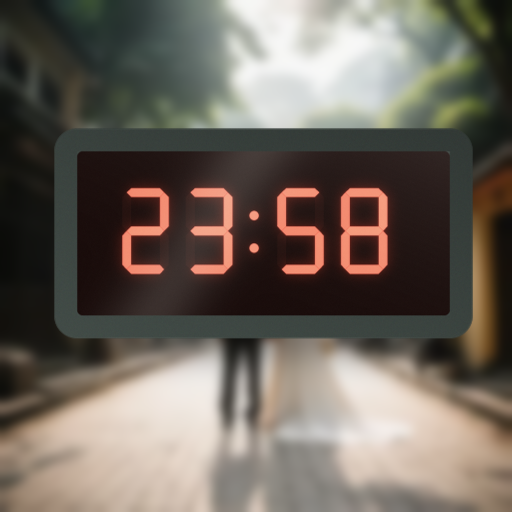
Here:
T23:58
